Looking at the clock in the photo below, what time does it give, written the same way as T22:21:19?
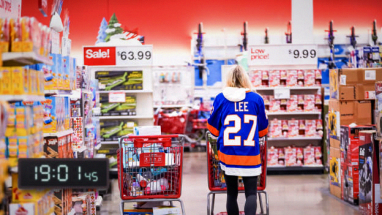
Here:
T19:01:45
